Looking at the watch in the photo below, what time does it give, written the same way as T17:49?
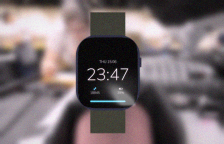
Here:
T23:47
